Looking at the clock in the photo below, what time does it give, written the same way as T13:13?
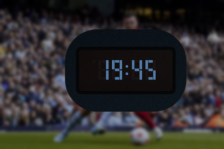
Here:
T19:45
